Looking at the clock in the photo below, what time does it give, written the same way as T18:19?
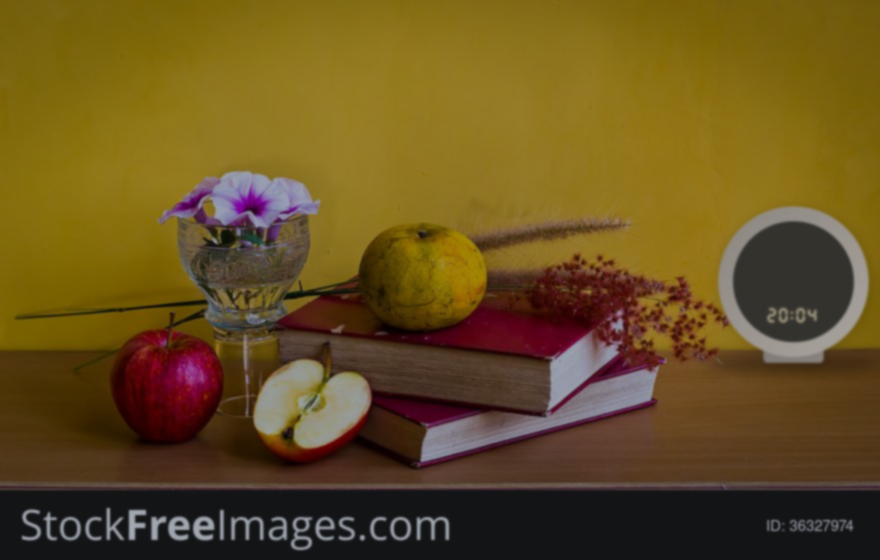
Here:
T20:04
